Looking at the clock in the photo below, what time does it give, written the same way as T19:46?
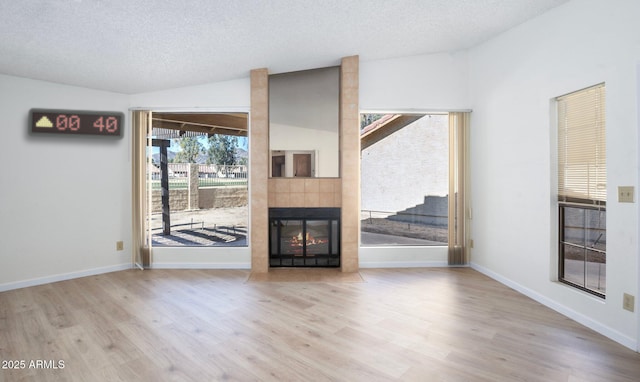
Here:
T00:40
